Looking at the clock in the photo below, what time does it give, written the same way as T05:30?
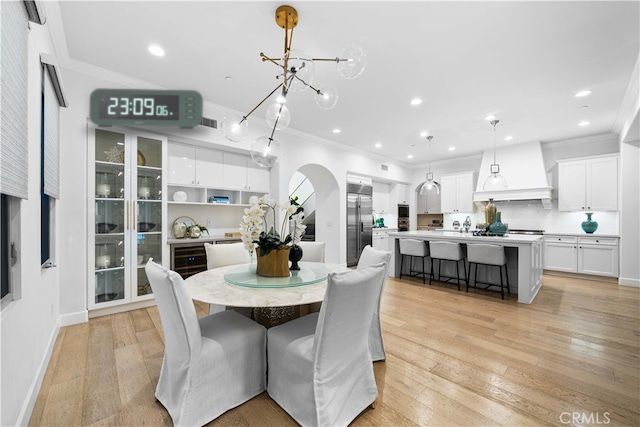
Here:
T23:09
